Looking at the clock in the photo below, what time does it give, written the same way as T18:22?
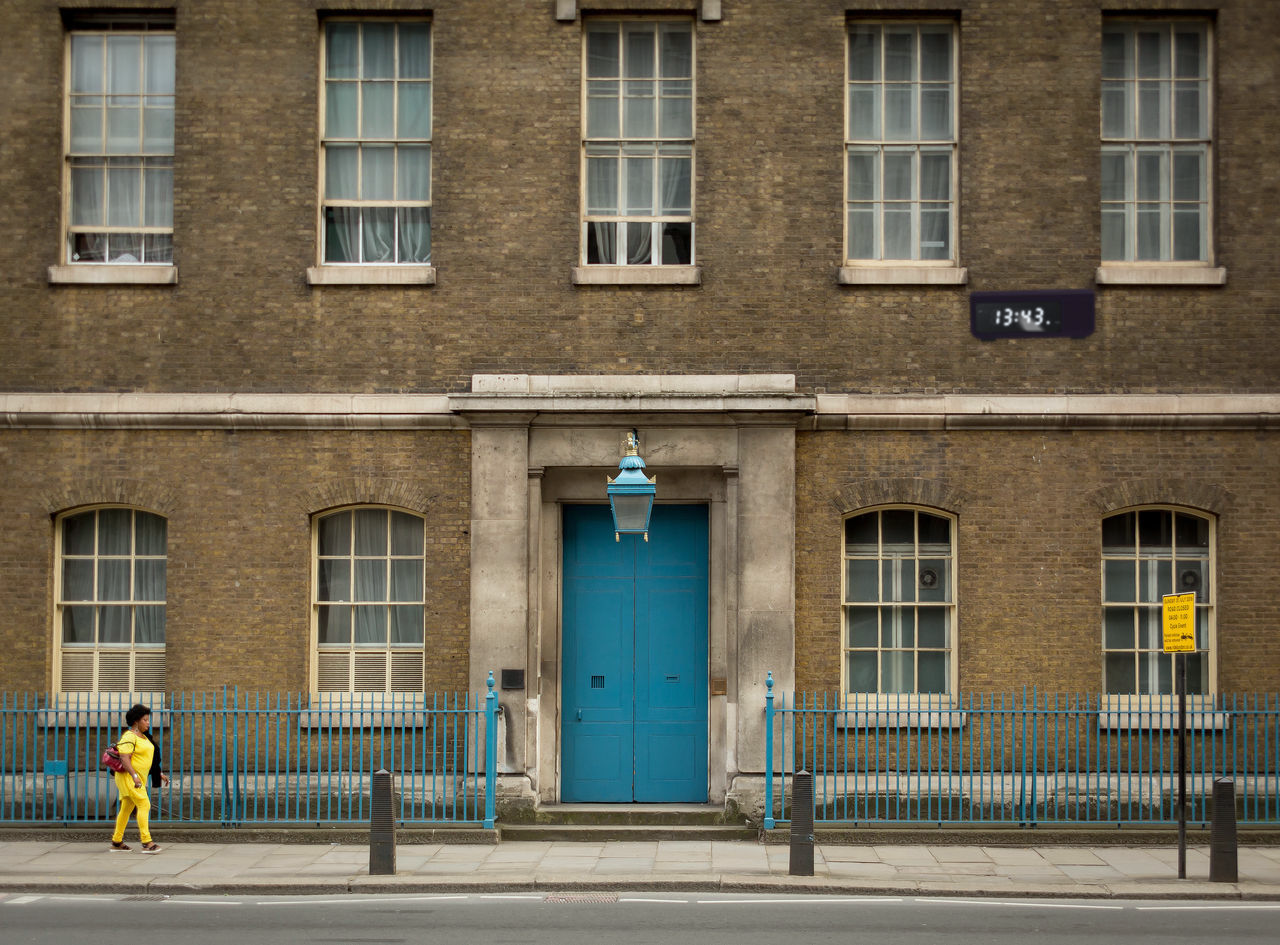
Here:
T13:43
